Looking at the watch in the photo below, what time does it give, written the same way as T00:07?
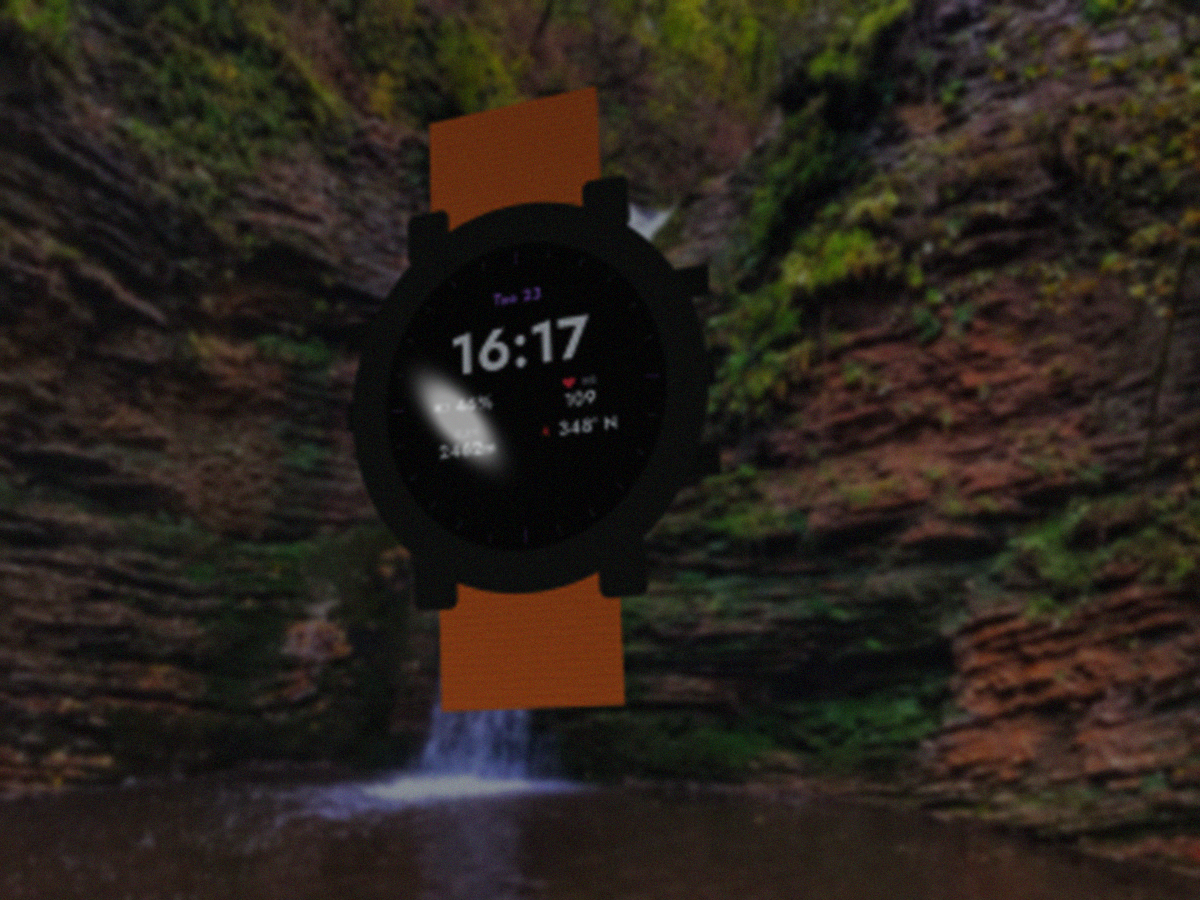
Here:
T16:17
